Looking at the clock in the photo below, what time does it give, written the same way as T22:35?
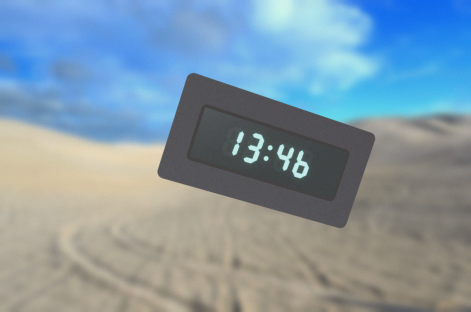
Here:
T13:46
